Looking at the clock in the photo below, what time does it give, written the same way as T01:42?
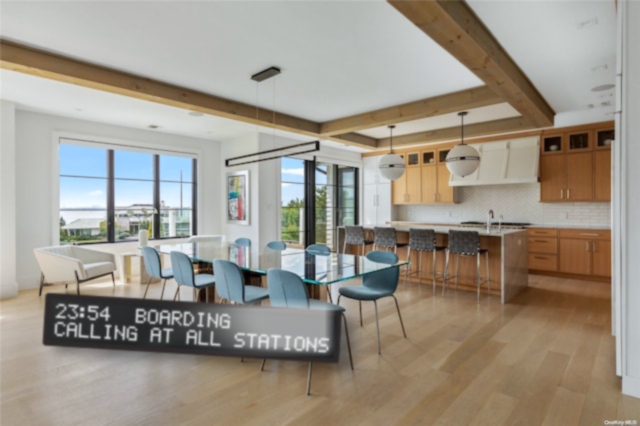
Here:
T23:54
